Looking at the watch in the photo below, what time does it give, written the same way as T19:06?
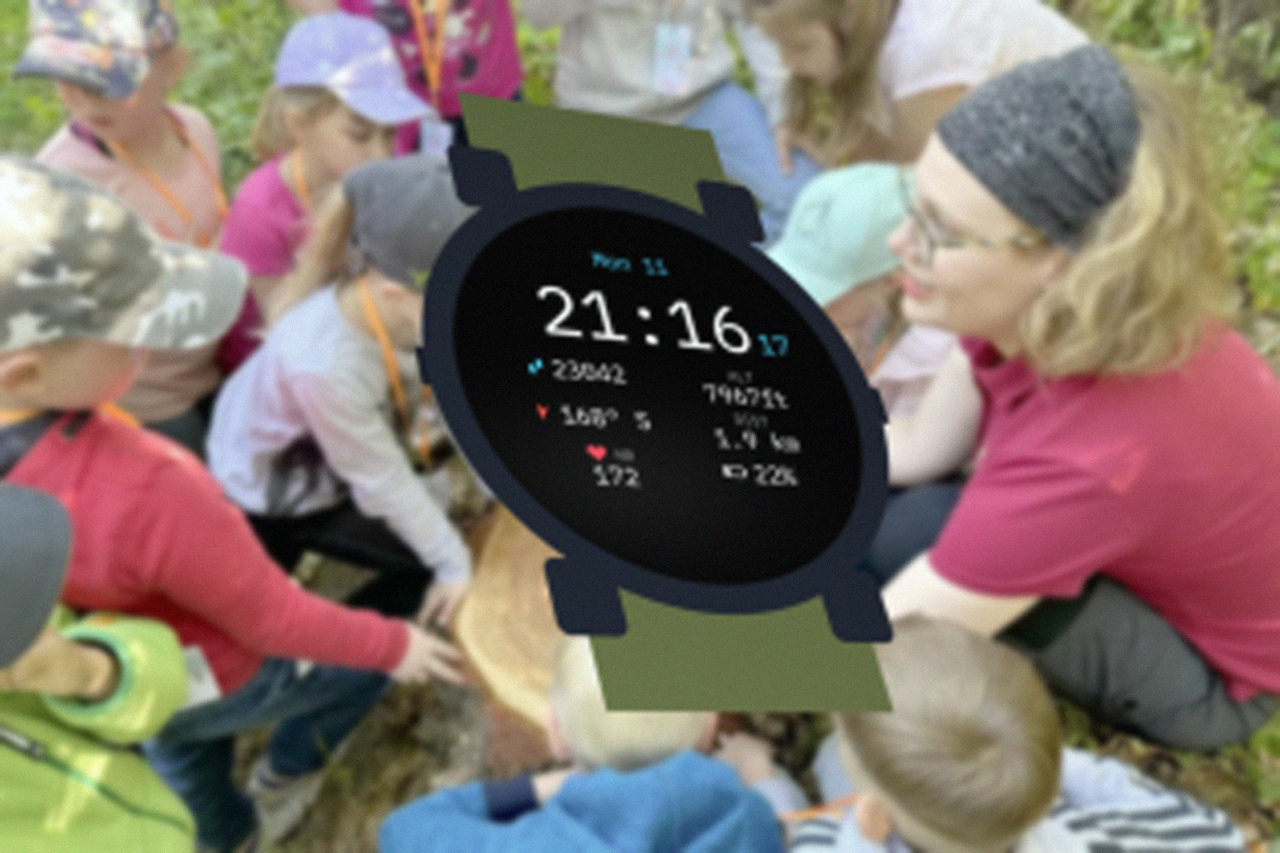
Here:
T21:16
